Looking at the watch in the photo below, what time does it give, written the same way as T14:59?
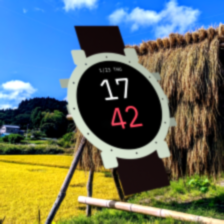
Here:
T17:42
